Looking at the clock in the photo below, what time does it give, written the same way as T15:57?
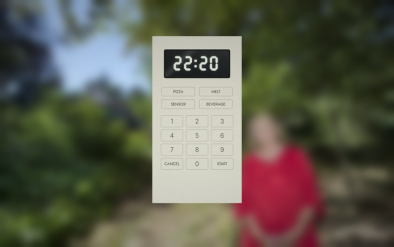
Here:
T22:20
